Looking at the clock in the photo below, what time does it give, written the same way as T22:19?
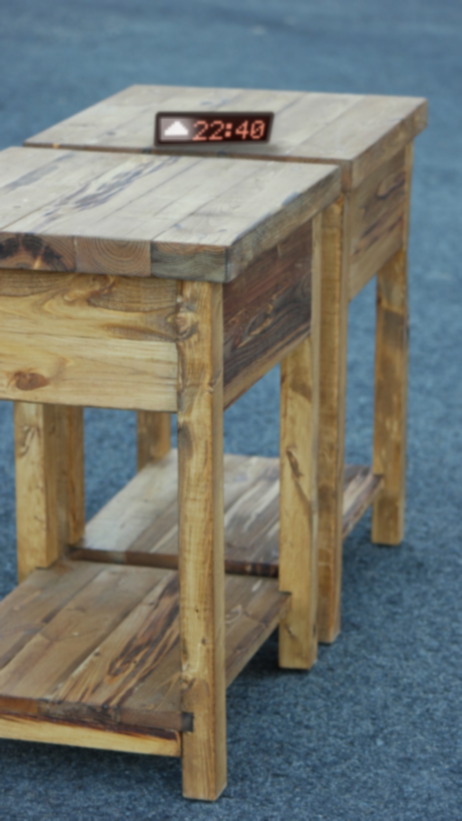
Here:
T22:40
